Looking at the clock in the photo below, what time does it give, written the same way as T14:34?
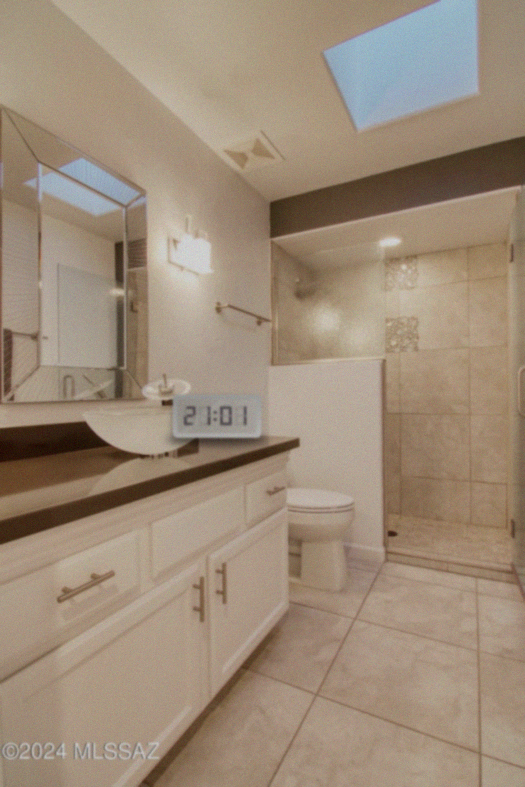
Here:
T21:01
